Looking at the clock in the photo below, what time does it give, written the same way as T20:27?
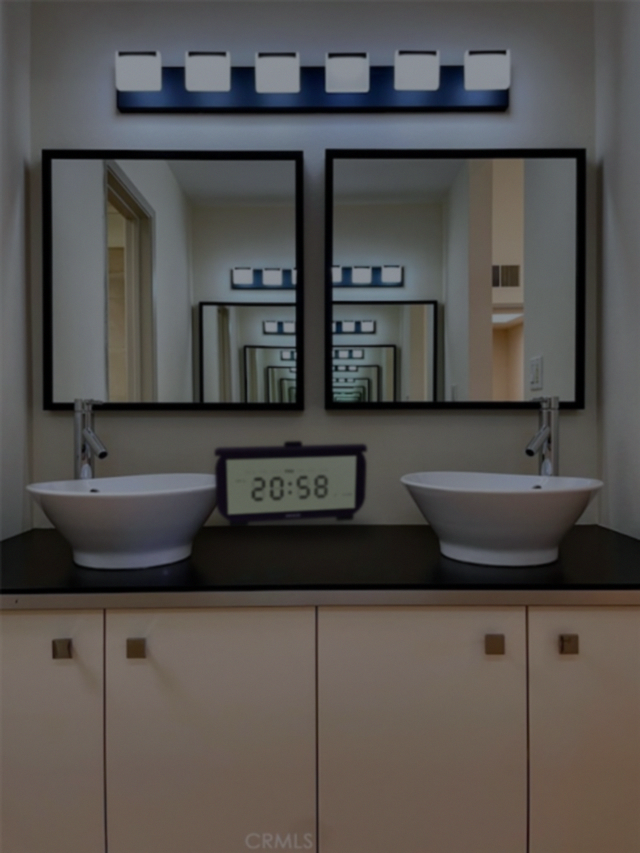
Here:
T20:58
